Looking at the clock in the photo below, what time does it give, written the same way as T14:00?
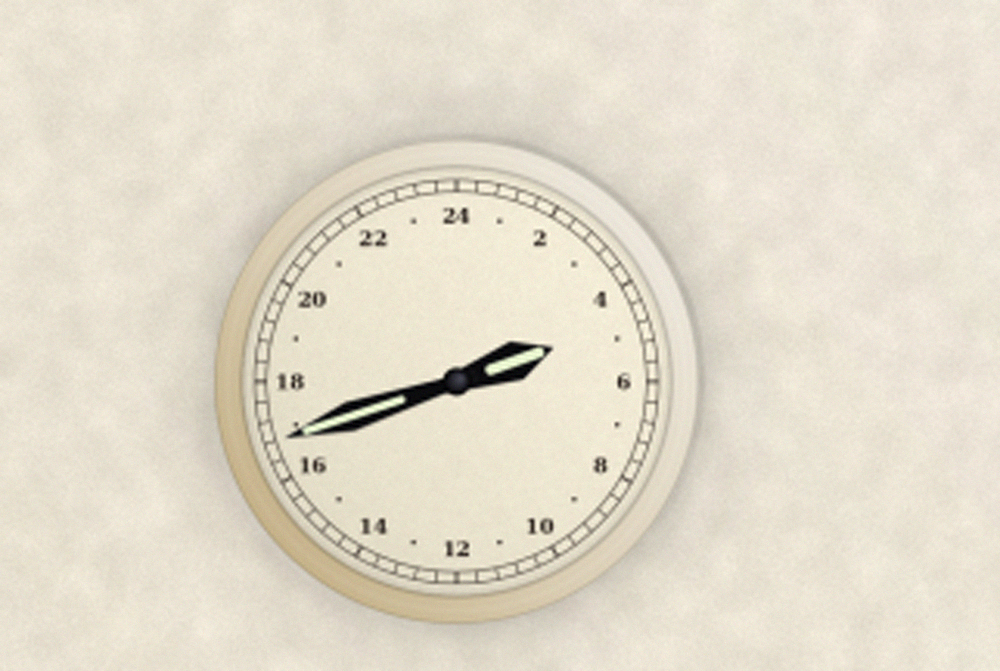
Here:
T04:42
